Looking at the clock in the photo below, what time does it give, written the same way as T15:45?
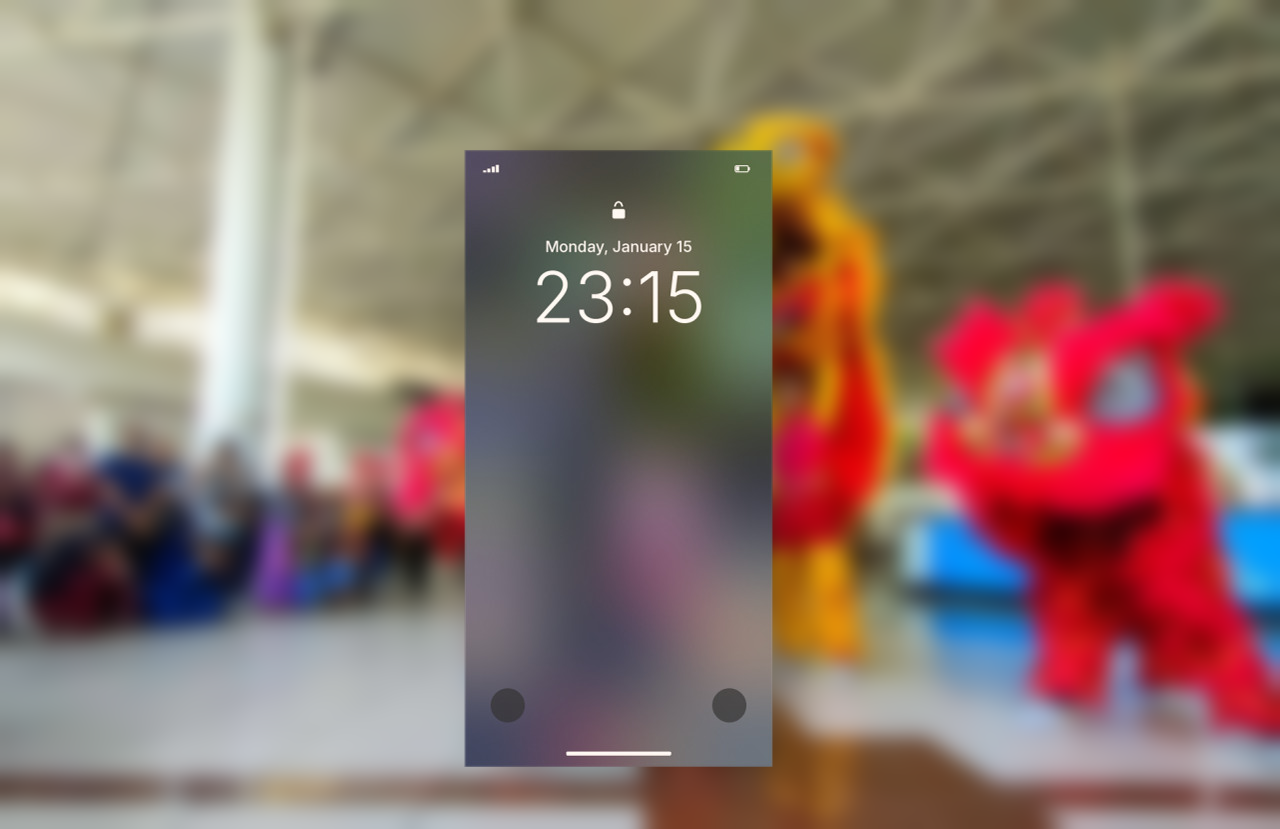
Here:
T23:15
